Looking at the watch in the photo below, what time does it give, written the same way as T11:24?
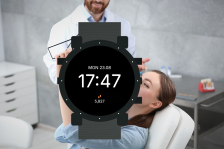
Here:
T17:47
